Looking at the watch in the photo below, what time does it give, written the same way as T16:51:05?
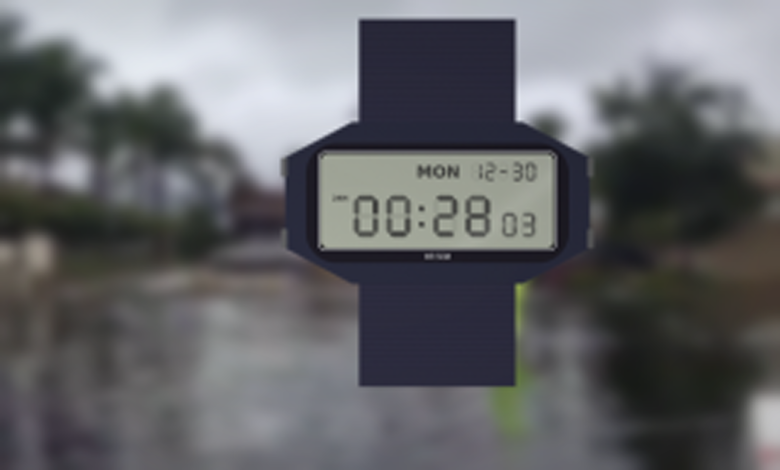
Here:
T00:28:03
